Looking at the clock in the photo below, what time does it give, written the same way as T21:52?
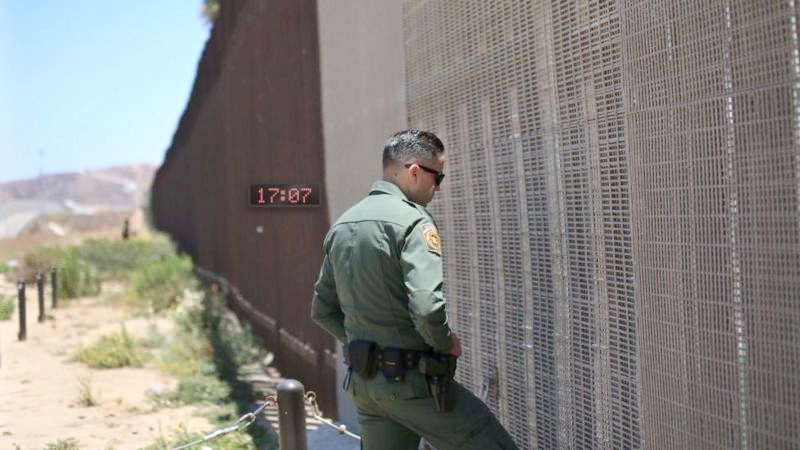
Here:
T17:07
